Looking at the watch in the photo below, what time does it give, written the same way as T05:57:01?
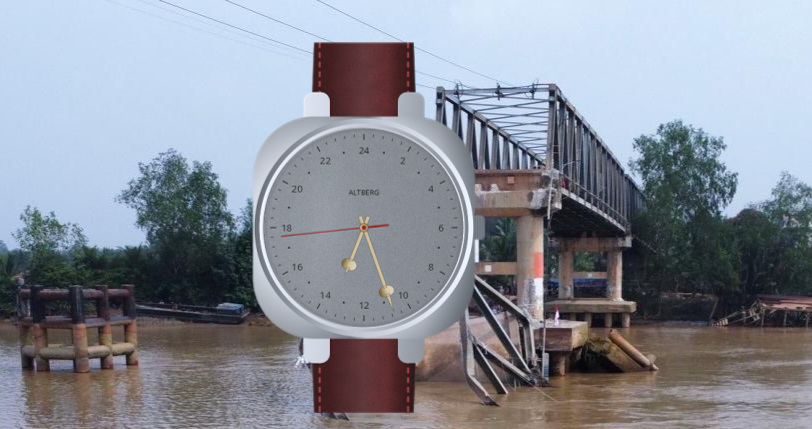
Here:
T13:26:44
